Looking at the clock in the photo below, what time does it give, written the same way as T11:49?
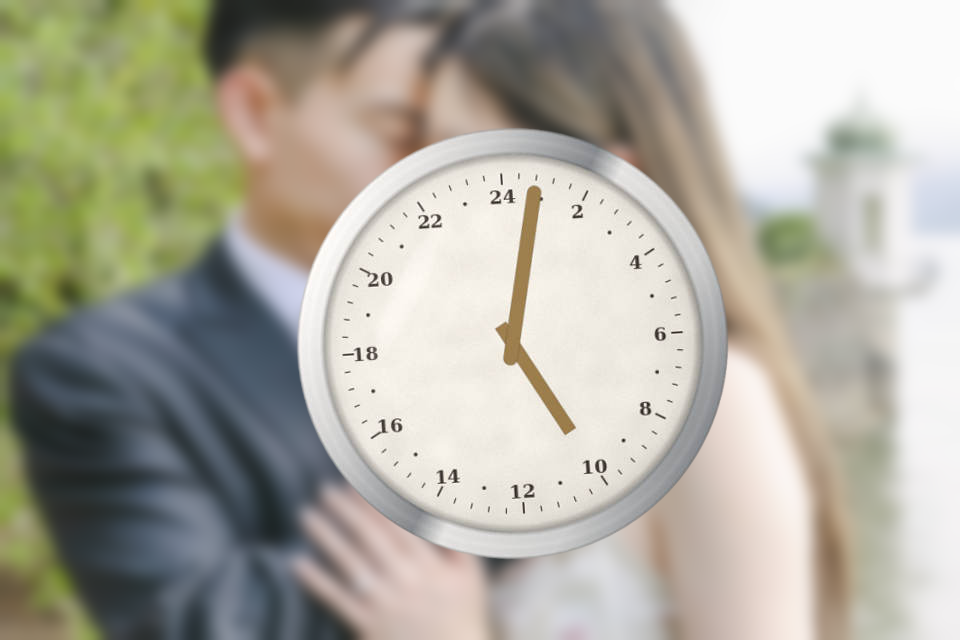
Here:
T10:02
